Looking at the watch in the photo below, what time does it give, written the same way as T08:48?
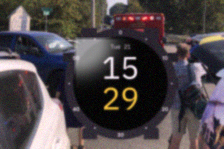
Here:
T15:29
